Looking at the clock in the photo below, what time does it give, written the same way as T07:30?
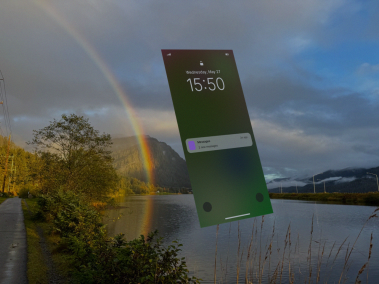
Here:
T15:50
